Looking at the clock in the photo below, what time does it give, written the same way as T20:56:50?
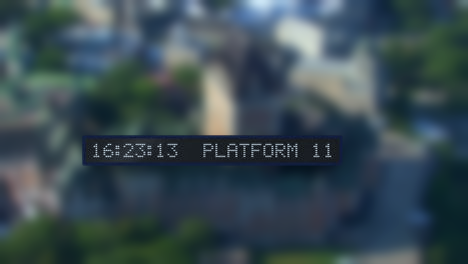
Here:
T16:23:13
